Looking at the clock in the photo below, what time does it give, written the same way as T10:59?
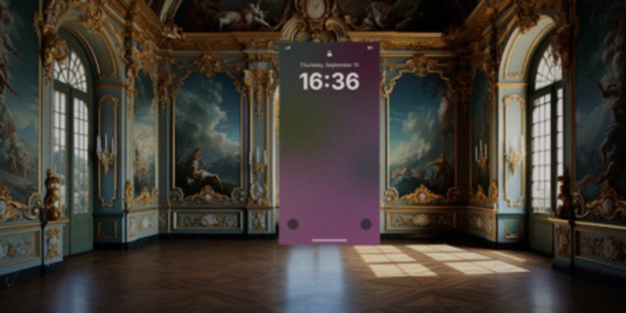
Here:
T16:36
